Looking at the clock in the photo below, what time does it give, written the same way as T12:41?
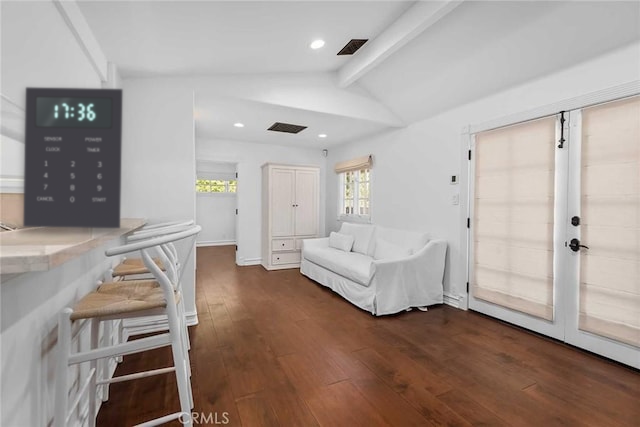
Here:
T17:36
